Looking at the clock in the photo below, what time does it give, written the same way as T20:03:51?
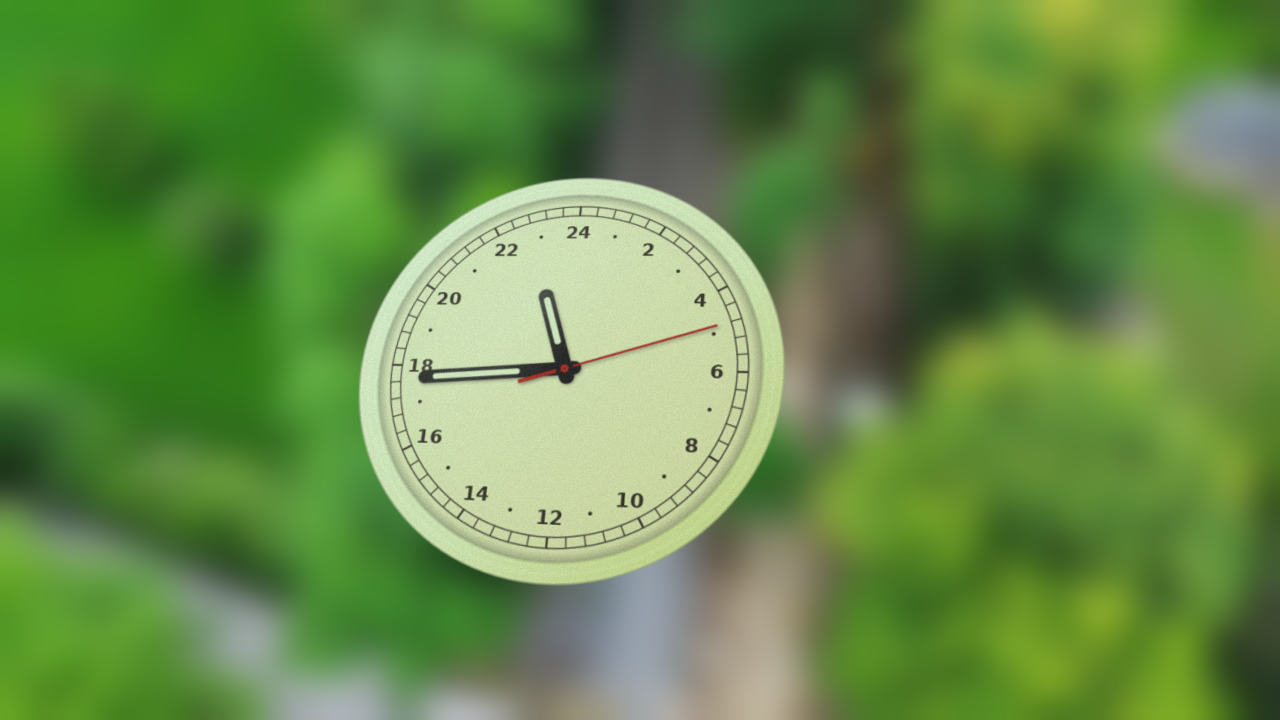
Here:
T22:44:12
